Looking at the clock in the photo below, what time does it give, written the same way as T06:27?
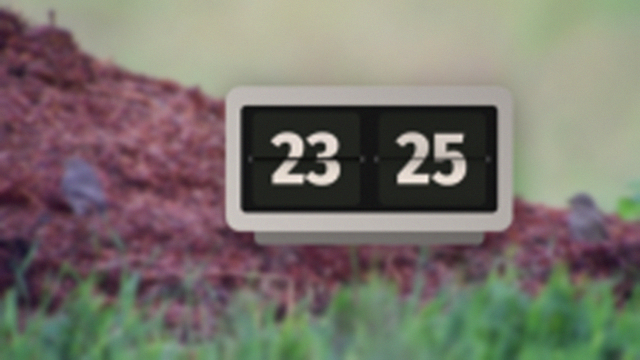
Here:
T23:25
